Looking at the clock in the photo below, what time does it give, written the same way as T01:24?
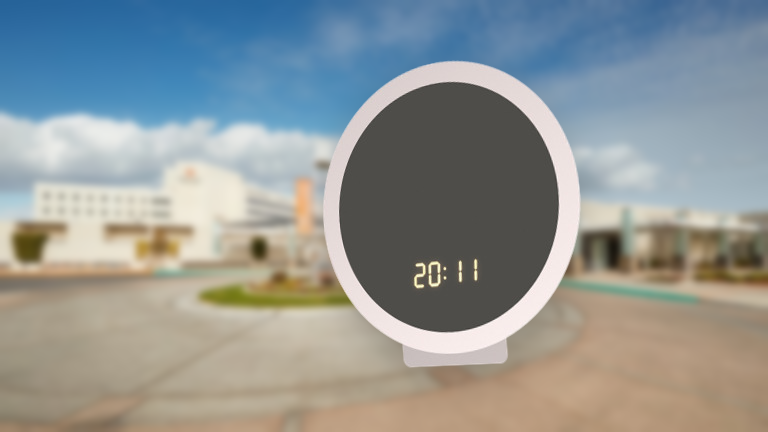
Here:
T20:11
